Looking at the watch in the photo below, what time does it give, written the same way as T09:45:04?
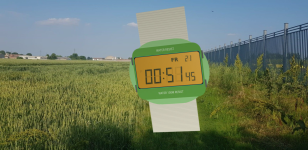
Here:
T00:51:45
